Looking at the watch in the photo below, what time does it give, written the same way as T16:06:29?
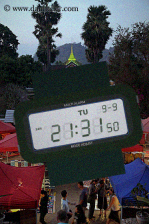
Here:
T21:31:50
